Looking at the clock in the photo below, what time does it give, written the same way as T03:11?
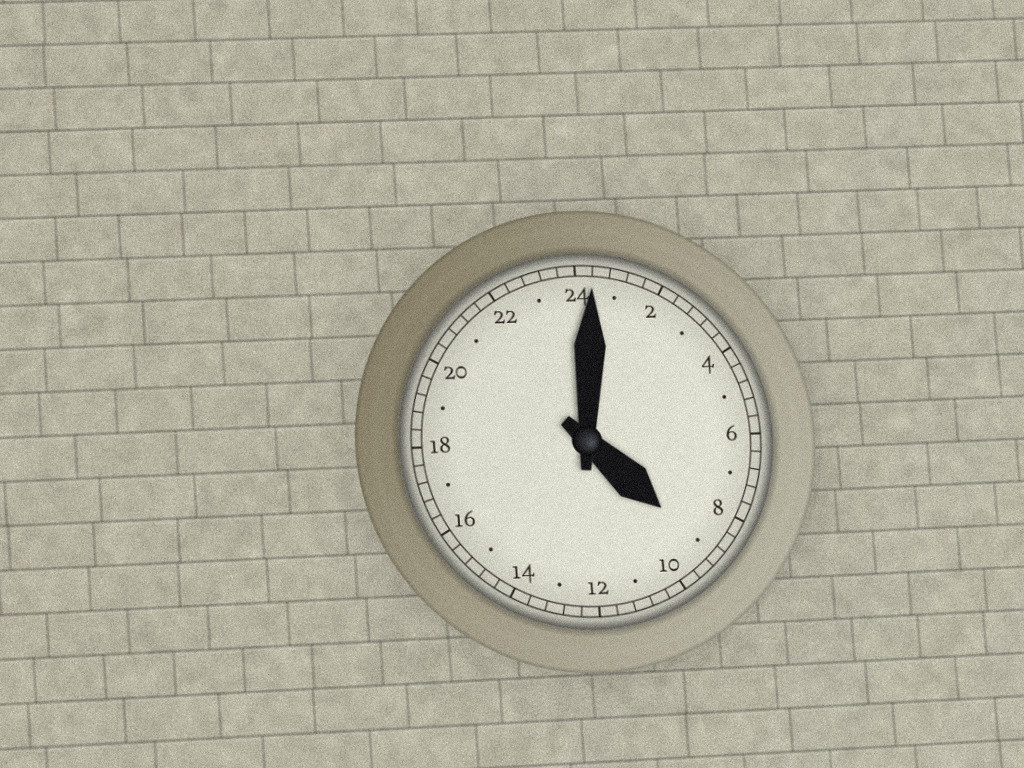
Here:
T09:01
